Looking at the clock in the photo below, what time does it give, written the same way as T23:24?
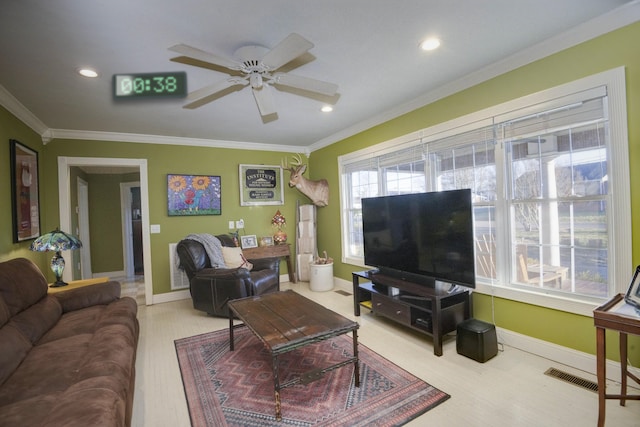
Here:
T00:38
